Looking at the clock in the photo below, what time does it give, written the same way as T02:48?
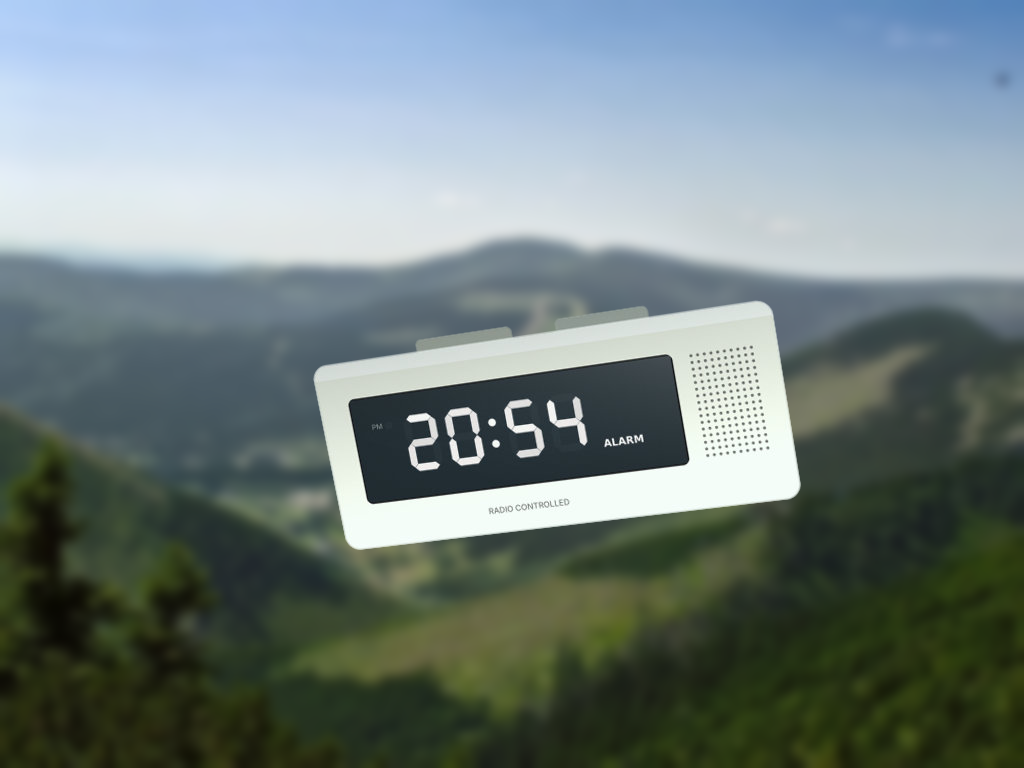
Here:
T20:54
